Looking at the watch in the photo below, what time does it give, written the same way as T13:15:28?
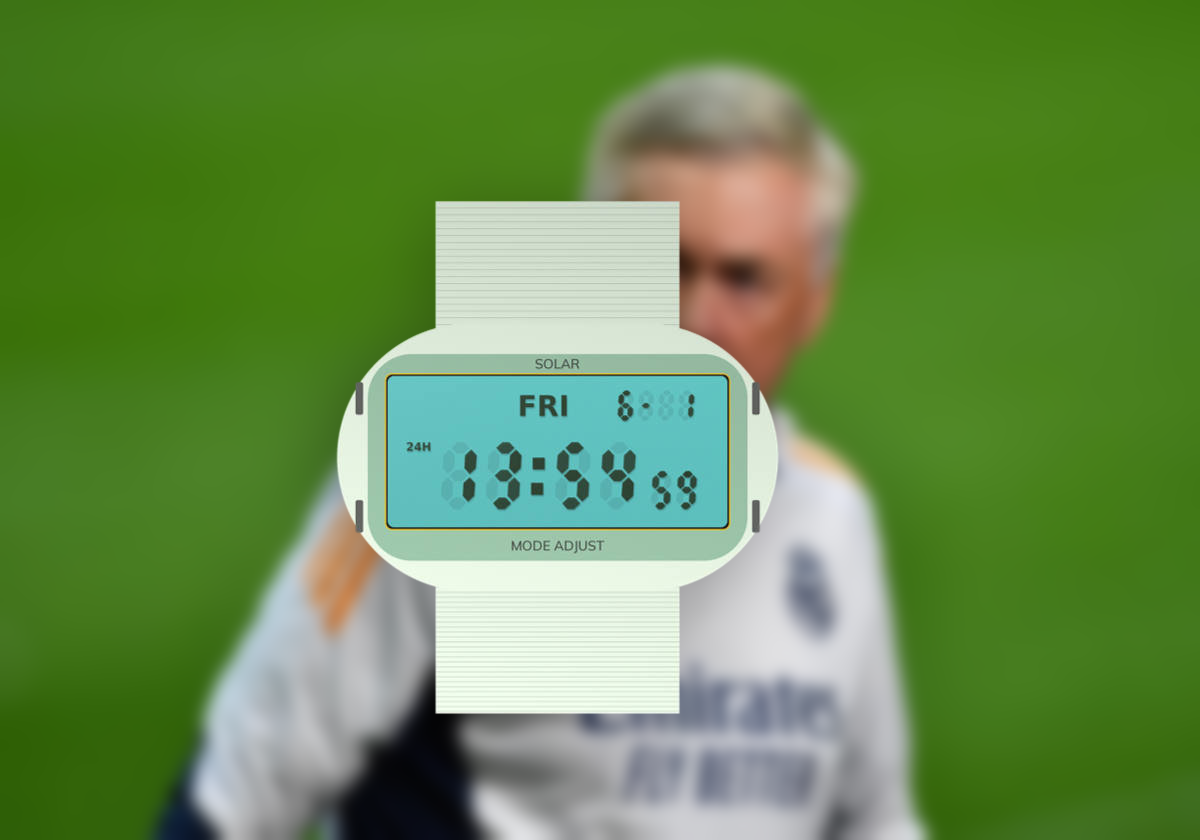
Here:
T13:54:59
